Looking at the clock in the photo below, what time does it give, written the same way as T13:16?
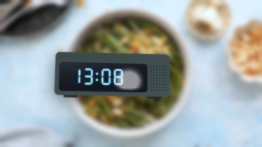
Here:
T13:08
